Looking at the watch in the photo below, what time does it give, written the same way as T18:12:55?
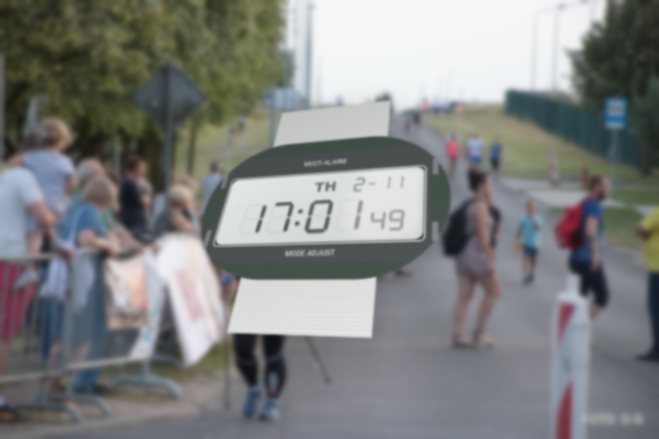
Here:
T17:01:49
